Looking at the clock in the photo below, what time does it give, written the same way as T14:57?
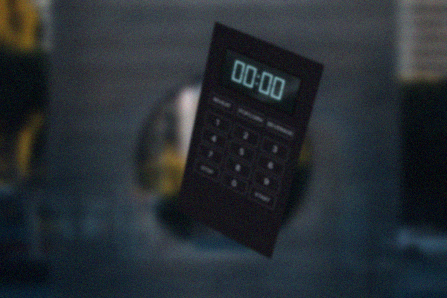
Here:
T00:00
